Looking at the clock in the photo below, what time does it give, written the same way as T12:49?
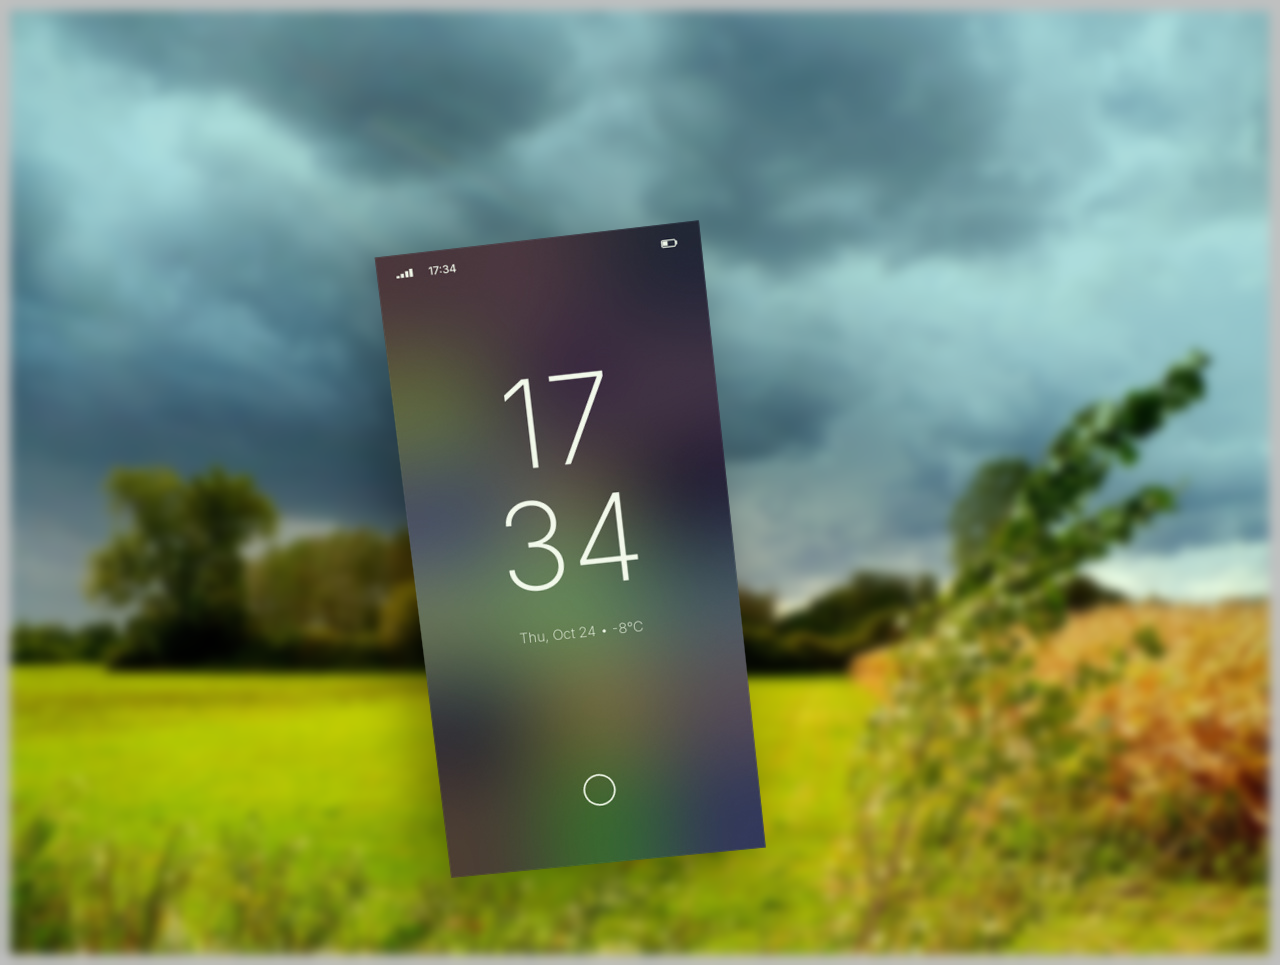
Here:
T17:34
